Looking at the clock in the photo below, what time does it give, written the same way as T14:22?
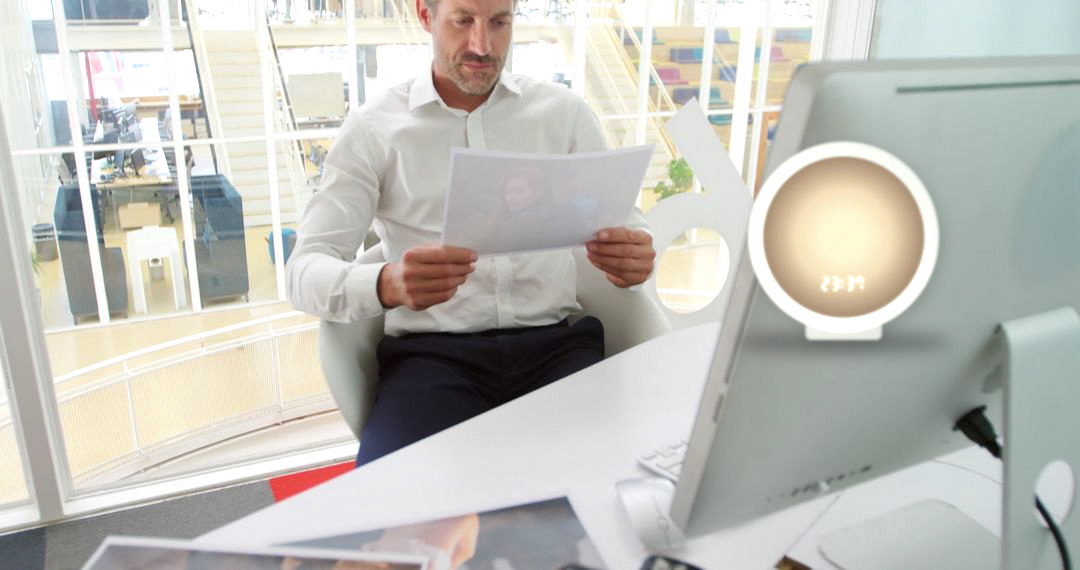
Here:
T23:37
